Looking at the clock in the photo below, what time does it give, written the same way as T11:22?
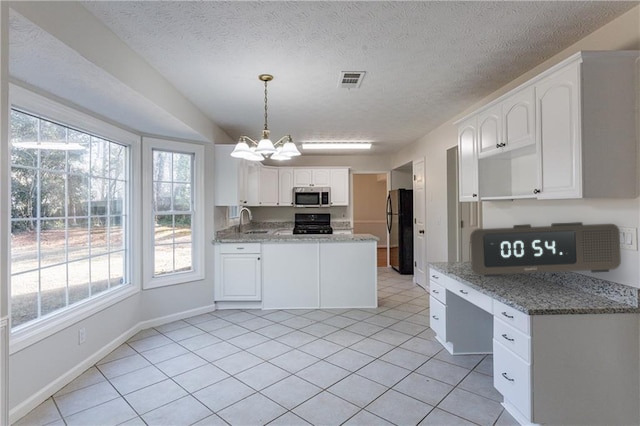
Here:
T00:54
